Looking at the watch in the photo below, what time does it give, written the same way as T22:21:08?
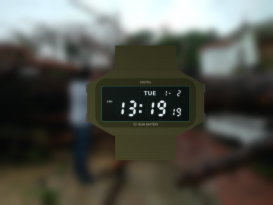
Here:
T13:19:19
